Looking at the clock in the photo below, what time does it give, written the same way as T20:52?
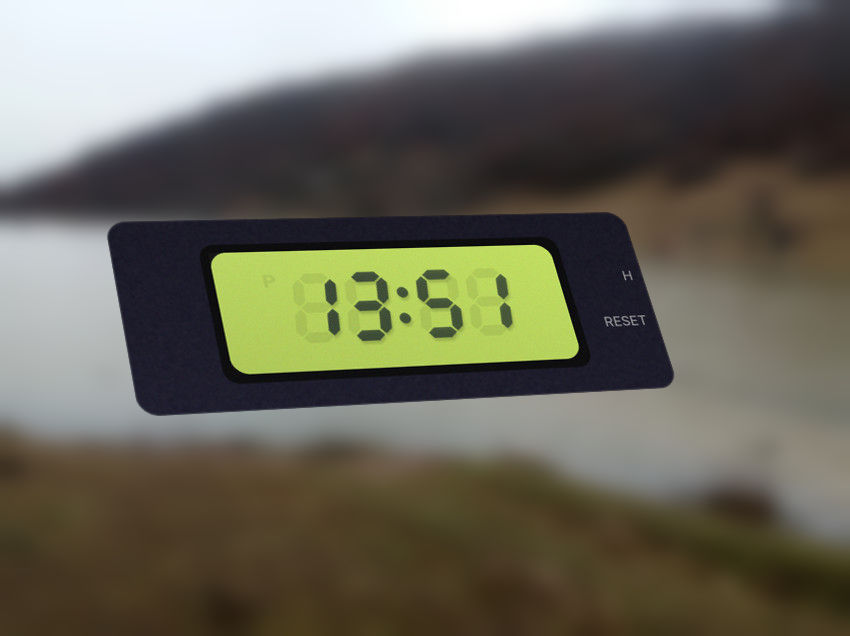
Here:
T13:51
